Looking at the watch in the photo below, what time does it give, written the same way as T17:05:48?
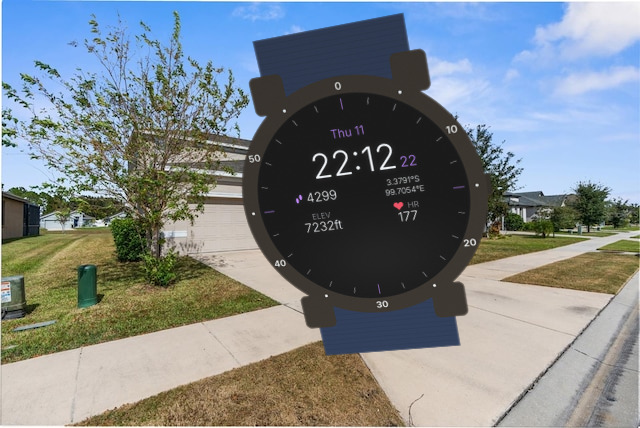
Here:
T22:12:22
